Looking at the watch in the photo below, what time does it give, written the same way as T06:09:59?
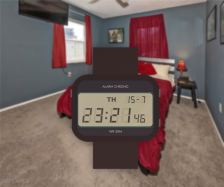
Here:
T23:21:46
